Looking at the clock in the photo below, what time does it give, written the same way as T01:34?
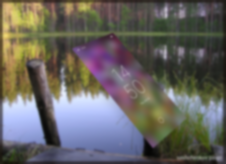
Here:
T14:50
